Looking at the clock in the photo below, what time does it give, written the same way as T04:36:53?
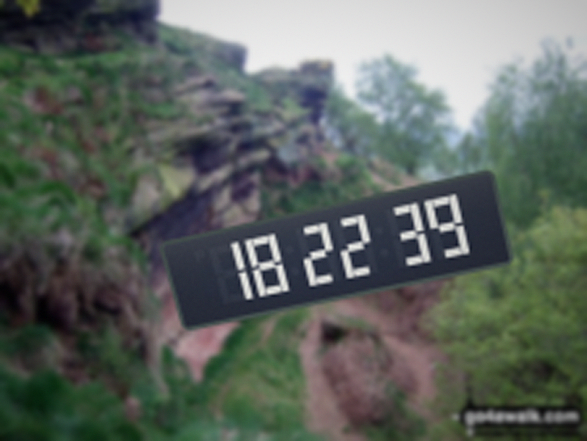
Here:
T18:22:39
